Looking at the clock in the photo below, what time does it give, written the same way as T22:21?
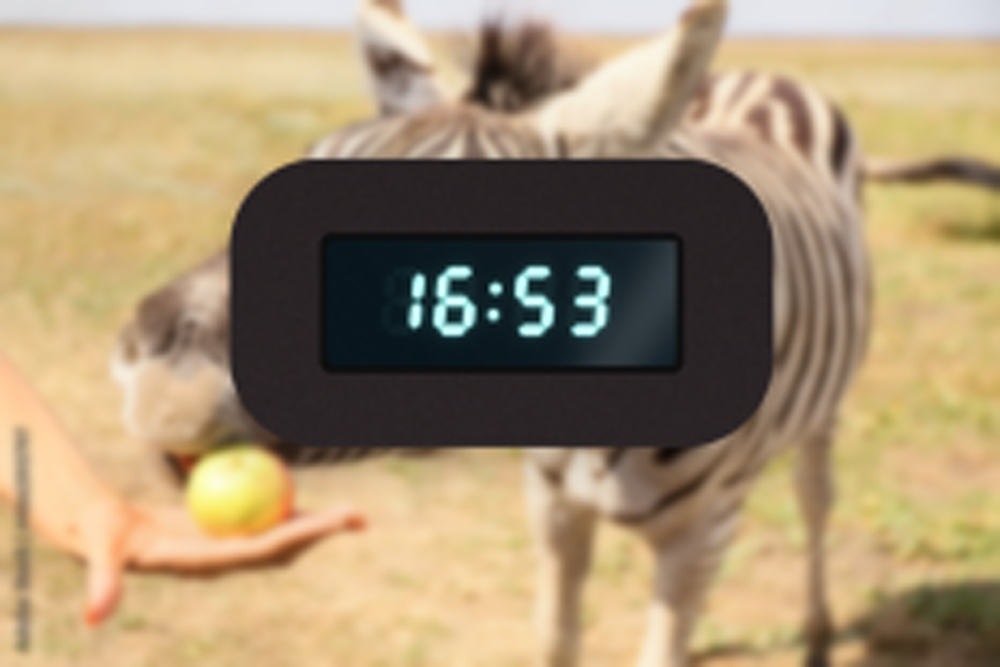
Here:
T16:53
